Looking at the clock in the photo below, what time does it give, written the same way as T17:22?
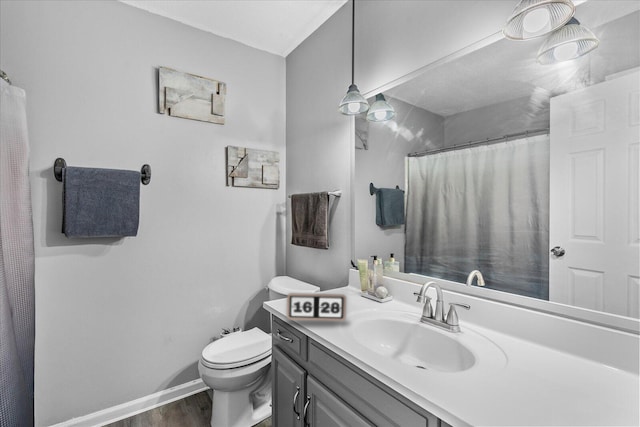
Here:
T16:28
